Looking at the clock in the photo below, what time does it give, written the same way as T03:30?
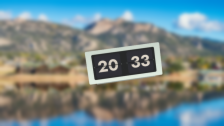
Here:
T20:33
